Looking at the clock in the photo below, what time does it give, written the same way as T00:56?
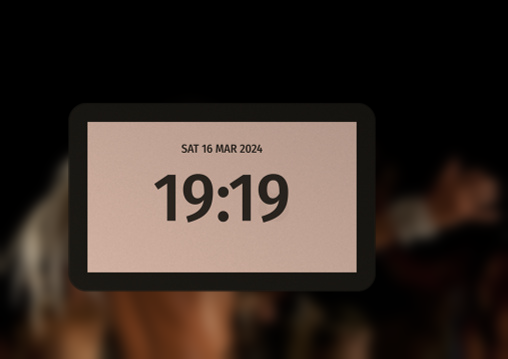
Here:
T19:19
